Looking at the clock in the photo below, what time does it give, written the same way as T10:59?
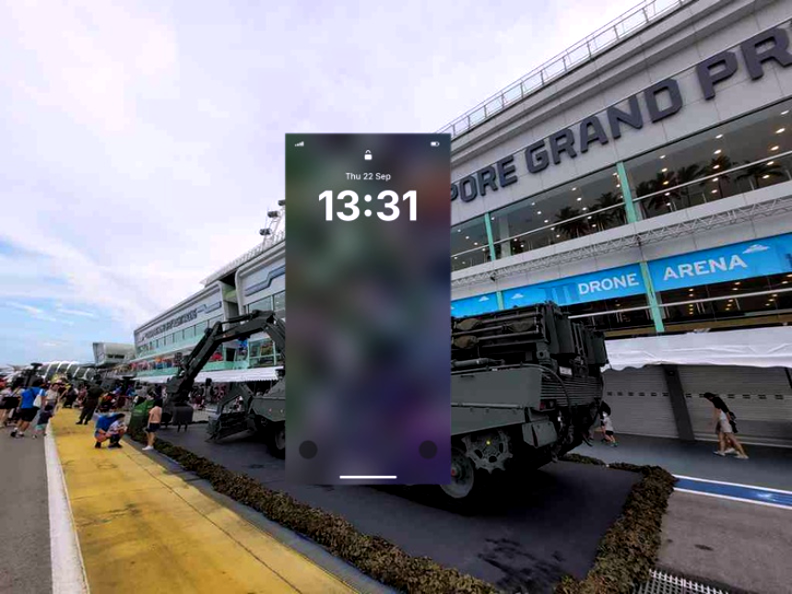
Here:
T13:31
